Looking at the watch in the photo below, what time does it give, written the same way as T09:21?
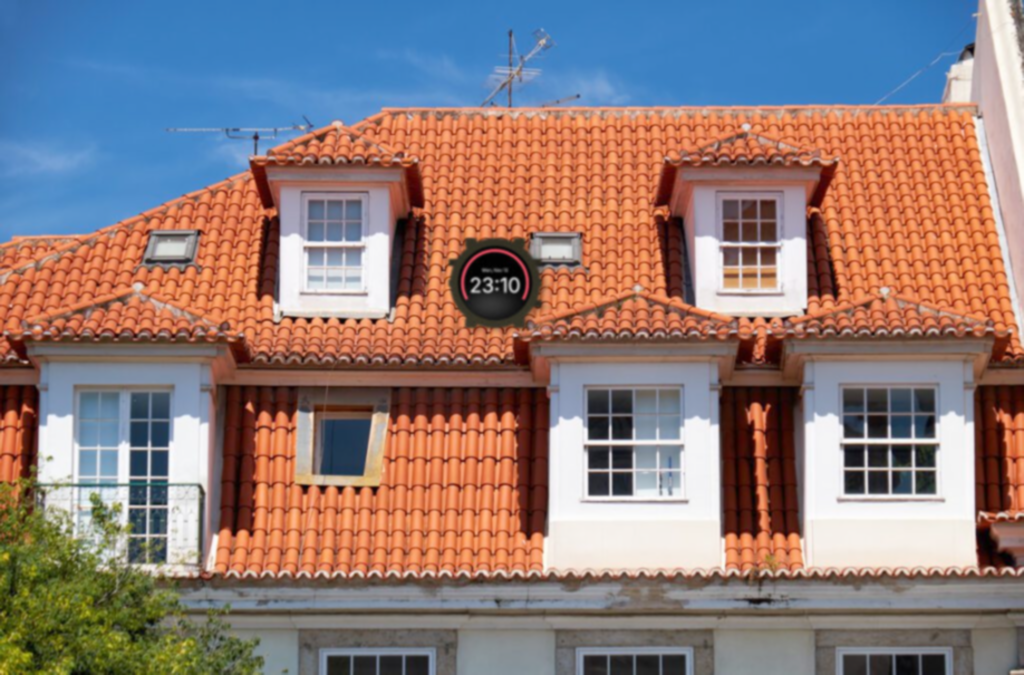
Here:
T23:10
